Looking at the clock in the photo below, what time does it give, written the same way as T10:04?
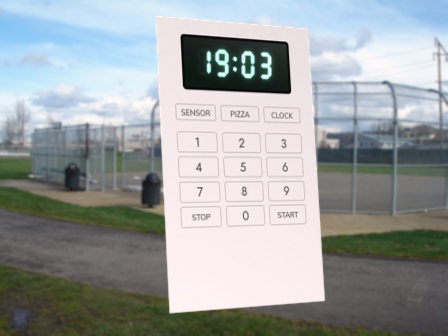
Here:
T19:03
